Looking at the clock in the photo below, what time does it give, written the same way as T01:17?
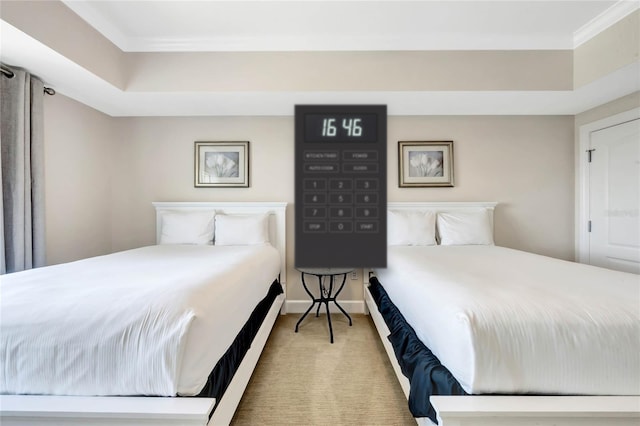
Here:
T16:46
